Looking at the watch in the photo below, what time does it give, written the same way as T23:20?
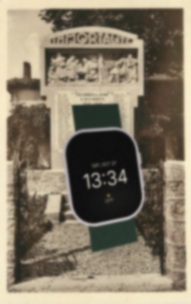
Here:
T13:34
